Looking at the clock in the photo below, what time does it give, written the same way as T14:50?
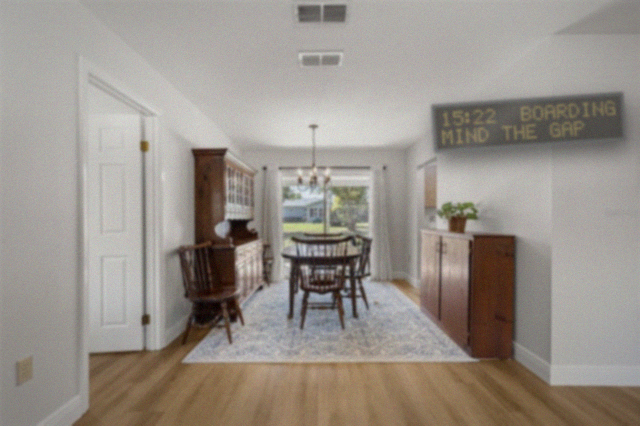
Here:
T15:22
